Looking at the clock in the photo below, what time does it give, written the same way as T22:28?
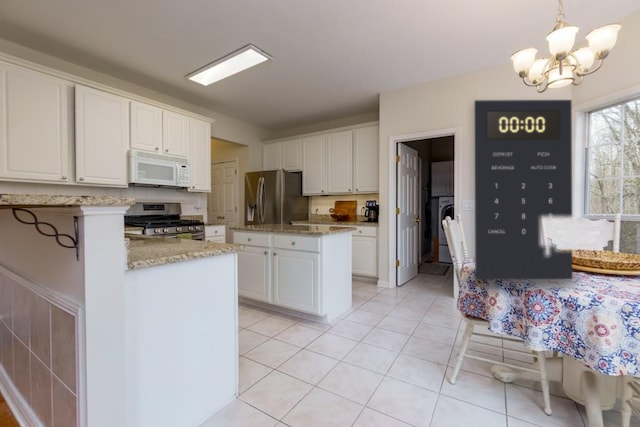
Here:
T00:00
